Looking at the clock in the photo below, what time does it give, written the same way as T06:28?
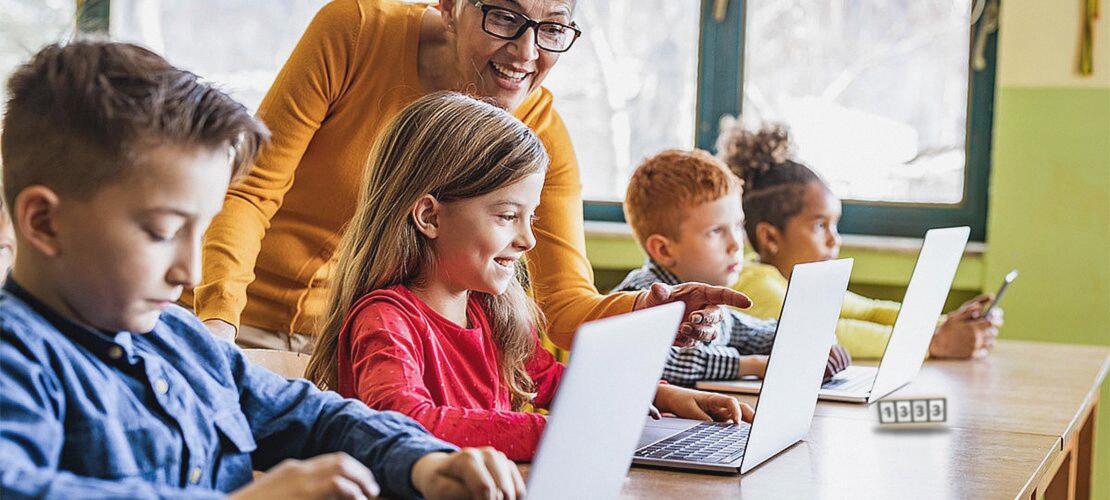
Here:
T13:33
